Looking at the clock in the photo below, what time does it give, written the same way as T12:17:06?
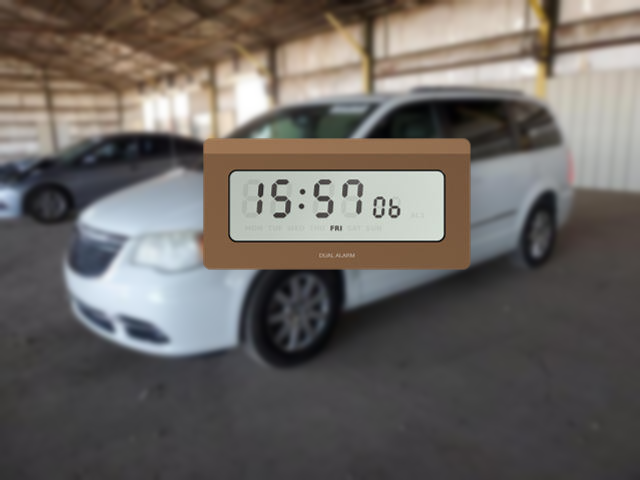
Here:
T15:57:06
